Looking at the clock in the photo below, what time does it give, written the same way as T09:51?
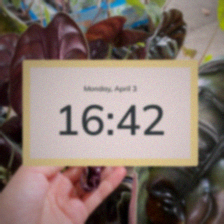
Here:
T16:42
